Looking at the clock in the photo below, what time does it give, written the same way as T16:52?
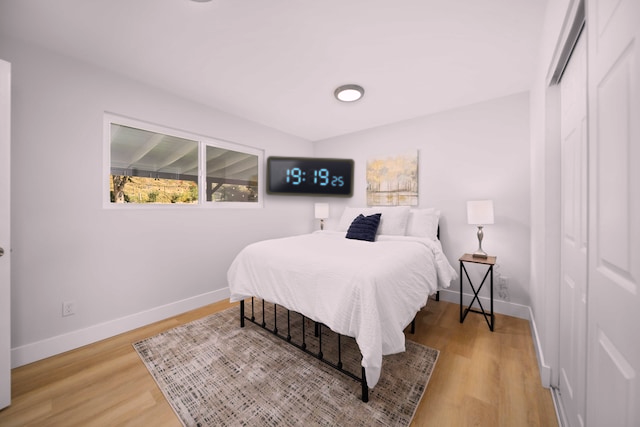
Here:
T19:19
